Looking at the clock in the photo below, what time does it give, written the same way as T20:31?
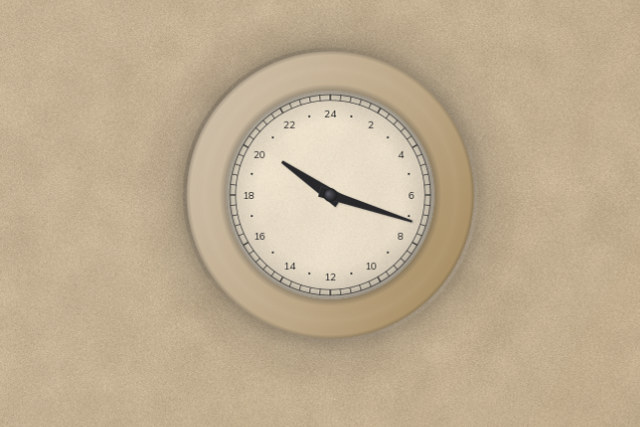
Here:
T20:18
